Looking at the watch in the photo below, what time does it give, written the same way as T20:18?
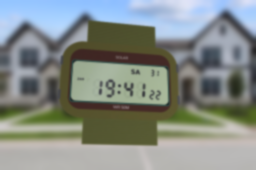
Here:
T19:41
